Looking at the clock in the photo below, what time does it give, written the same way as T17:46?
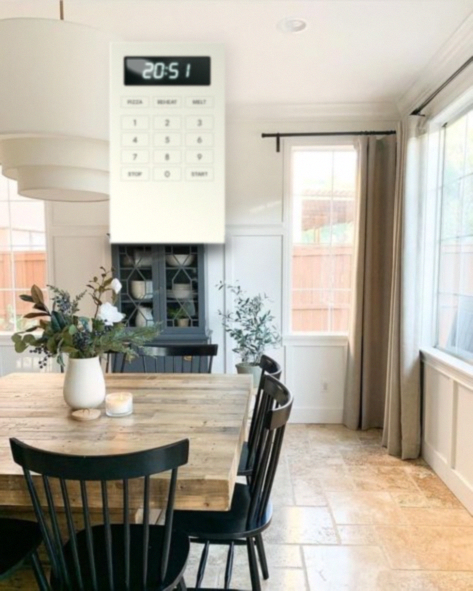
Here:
T20:51
